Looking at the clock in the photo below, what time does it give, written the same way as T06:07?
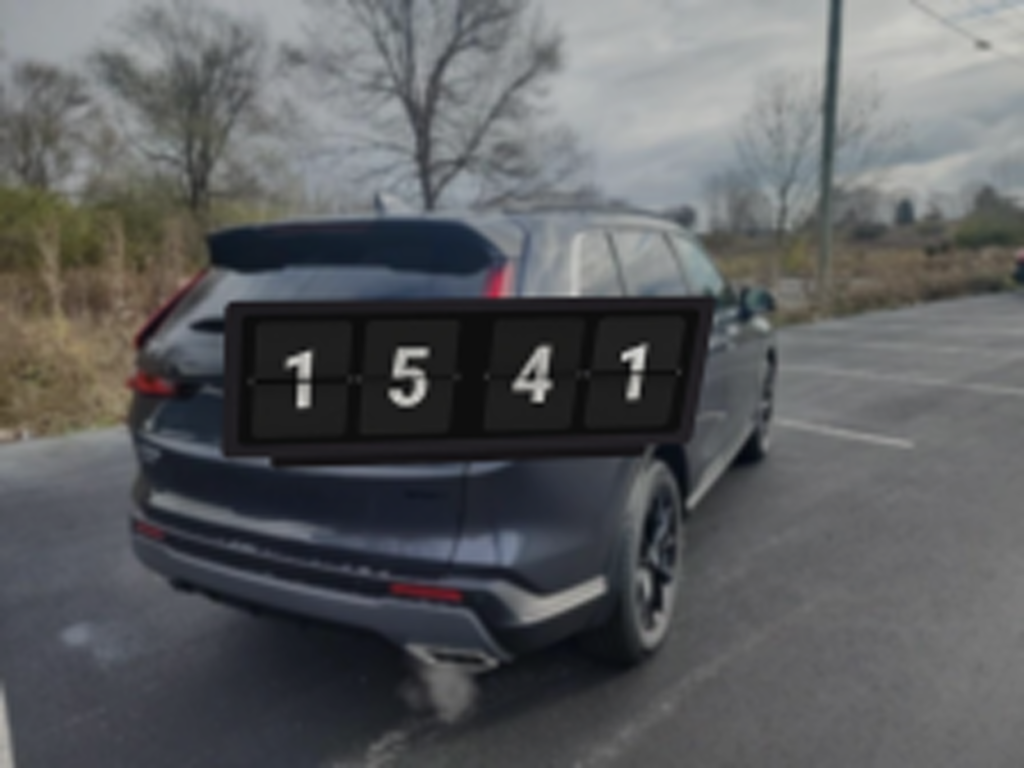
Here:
T15:41
